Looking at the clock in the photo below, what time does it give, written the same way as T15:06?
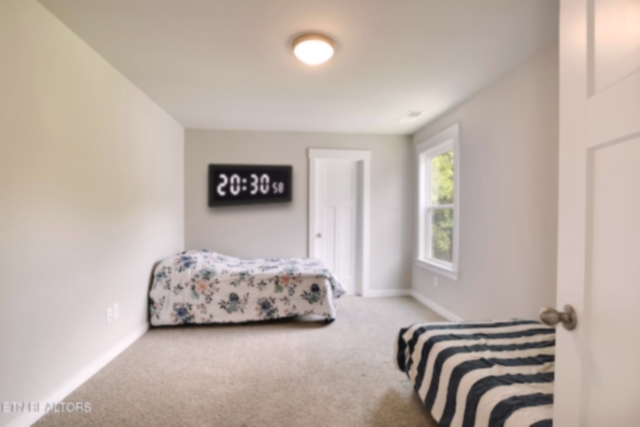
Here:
T20:30
